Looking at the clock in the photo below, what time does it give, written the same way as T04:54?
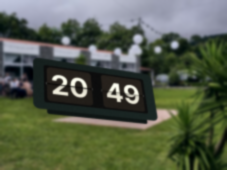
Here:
T20:49
